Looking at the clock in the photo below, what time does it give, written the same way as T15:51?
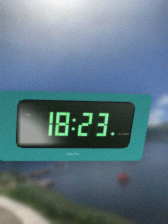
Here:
T18:23
